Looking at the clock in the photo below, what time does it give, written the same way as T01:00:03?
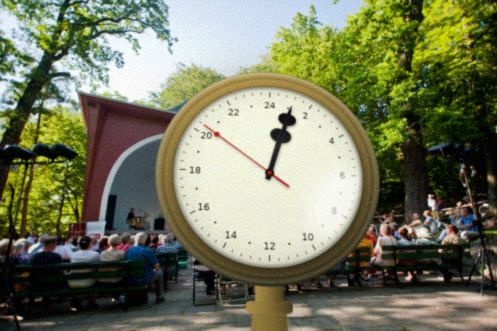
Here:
T01:02:51
